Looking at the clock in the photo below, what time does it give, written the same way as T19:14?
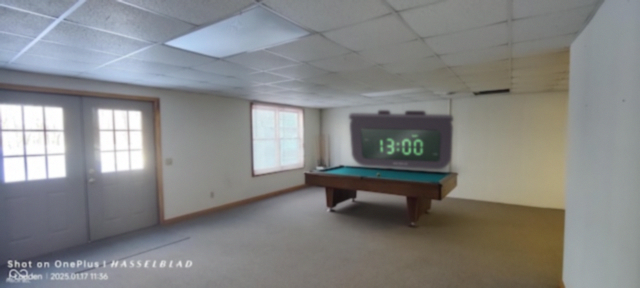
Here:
T13:00
